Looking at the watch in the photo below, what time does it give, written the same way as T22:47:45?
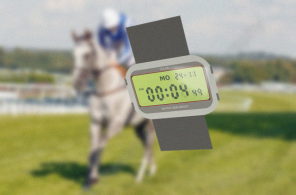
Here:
T00:04:49
